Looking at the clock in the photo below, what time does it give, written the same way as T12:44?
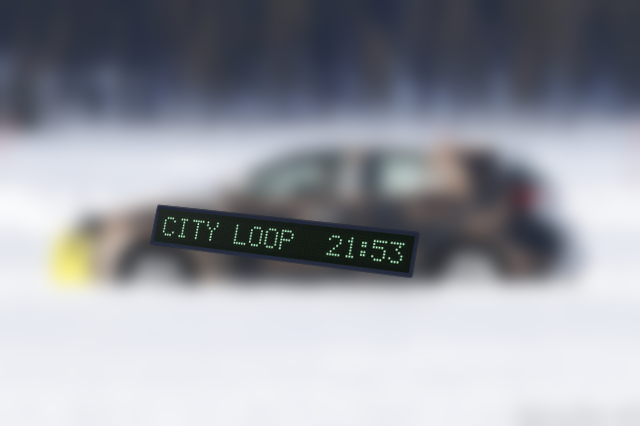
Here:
T21:53
